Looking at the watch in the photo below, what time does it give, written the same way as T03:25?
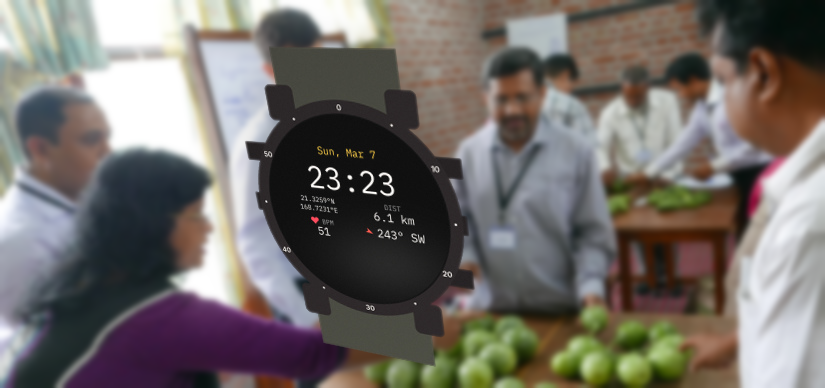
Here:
T23:23
